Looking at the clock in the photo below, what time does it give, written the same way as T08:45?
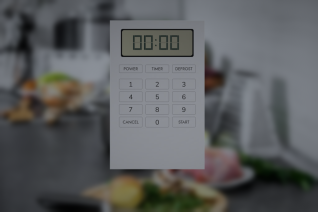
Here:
T00:00
